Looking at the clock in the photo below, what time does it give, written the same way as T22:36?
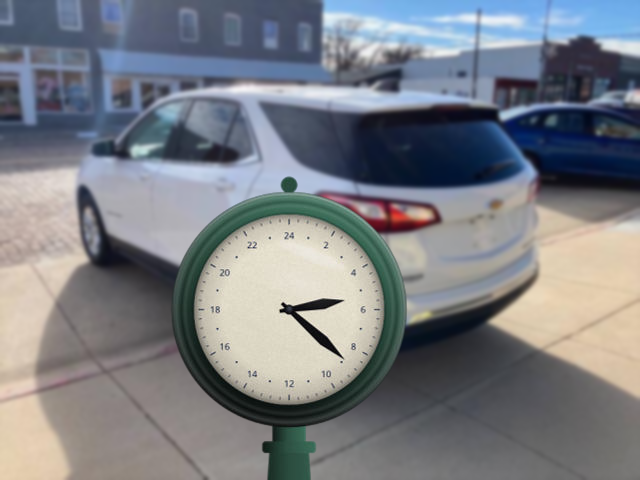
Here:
T05:22
